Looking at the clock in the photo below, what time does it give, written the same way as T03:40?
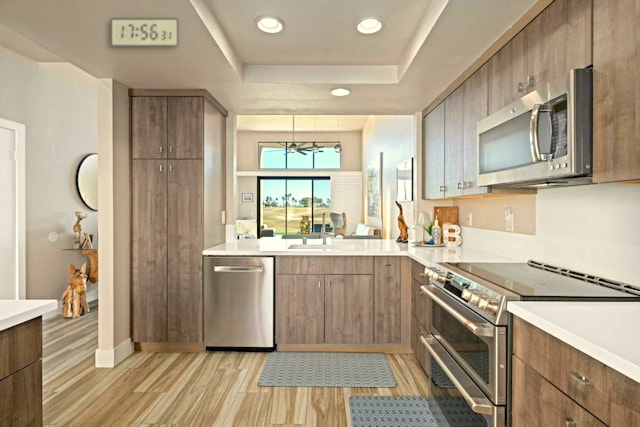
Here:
T17:56
